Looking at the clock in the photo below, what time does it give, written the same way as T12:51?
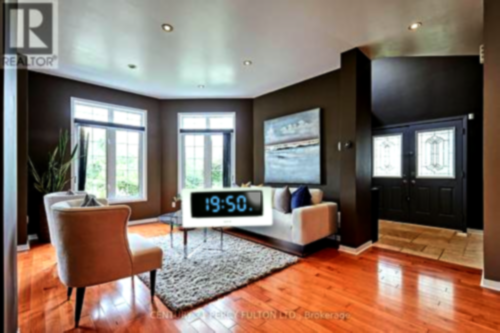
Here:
T19:50
